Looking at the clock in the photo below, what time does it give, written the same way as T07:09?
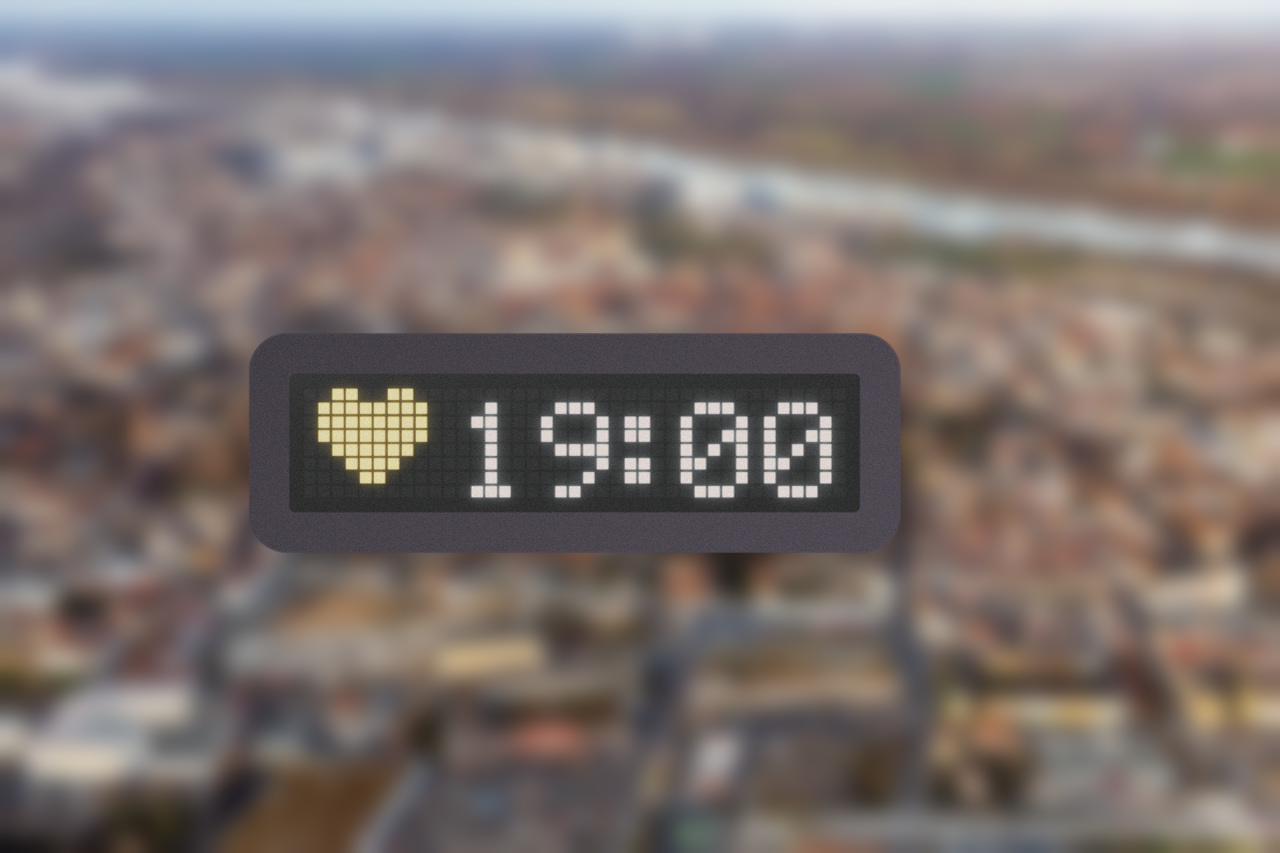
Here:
T19:00
